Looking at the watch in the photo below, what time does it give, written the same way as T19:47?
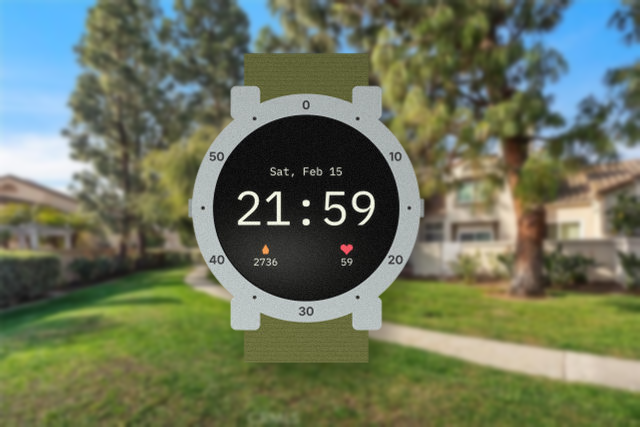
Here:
T21:59
